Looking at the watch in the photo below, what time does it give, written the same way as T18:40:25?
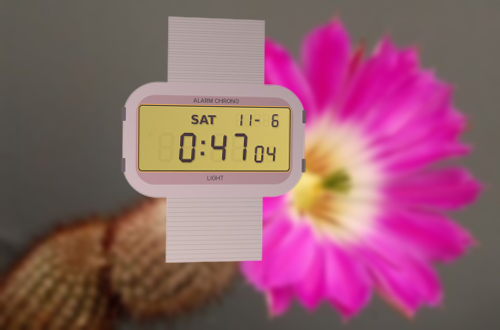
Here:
T00:47:04
